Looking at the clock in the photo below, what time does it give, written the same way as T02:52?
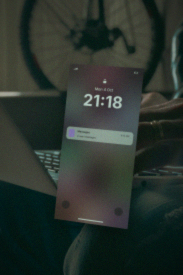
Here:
T21:18
